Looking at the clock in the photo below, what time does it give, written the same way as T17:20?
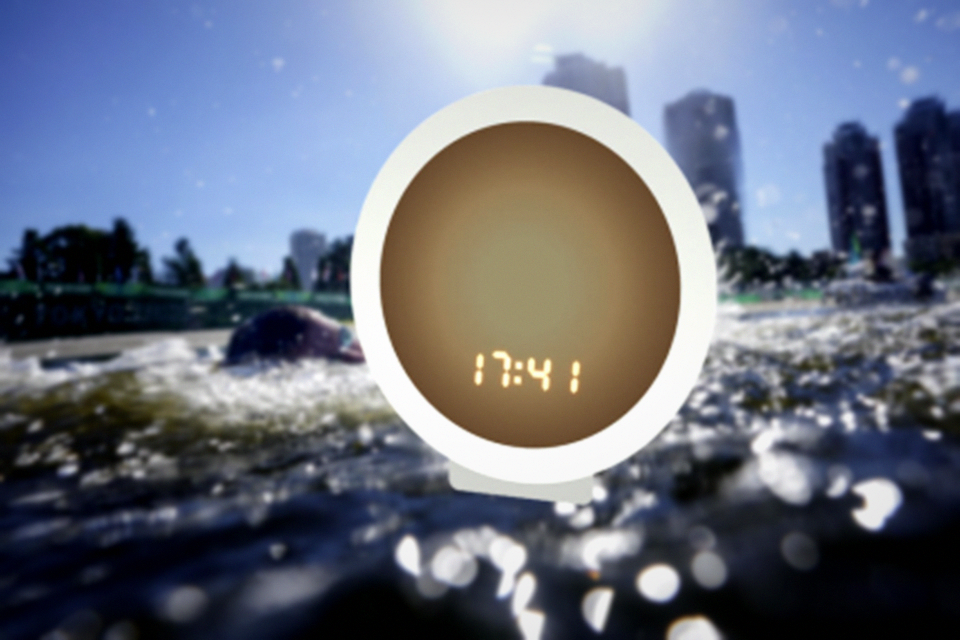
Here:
T17:41
